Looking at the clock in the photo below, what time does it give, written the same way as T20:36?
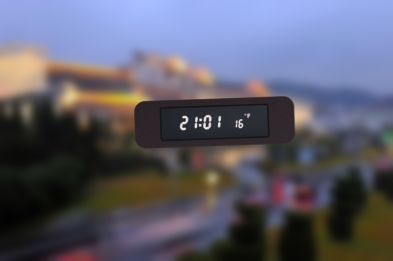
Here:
T21:01
